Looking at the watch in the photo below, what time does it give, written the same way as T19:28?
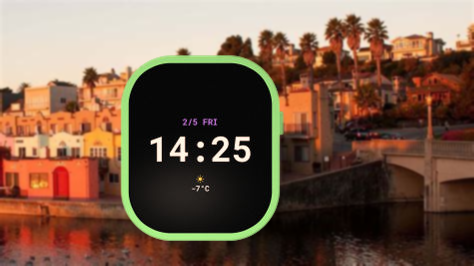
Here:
T14:25
